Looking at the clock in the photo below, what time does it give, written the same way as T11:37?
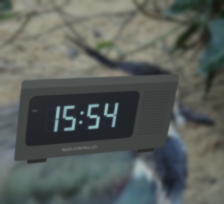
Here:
T15:54
